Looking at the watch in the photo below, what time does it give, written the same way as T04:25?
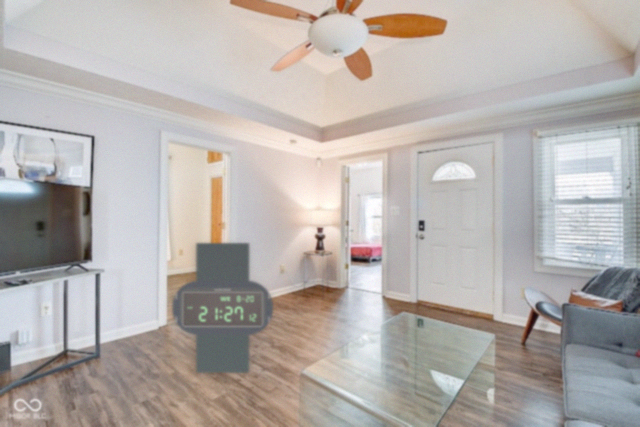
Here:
T21:27
